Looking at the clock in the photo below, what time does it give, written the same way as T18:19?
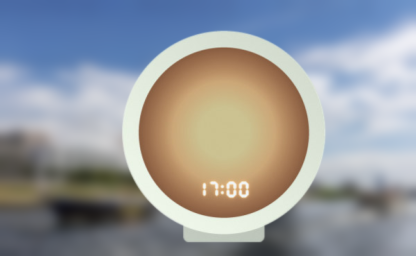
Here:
T17:00
